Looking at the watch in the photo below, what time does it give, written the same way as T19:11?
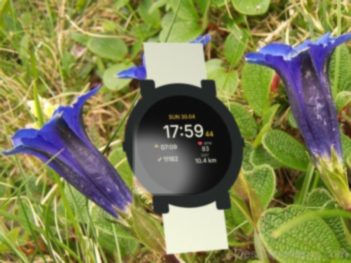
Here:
T17:59
